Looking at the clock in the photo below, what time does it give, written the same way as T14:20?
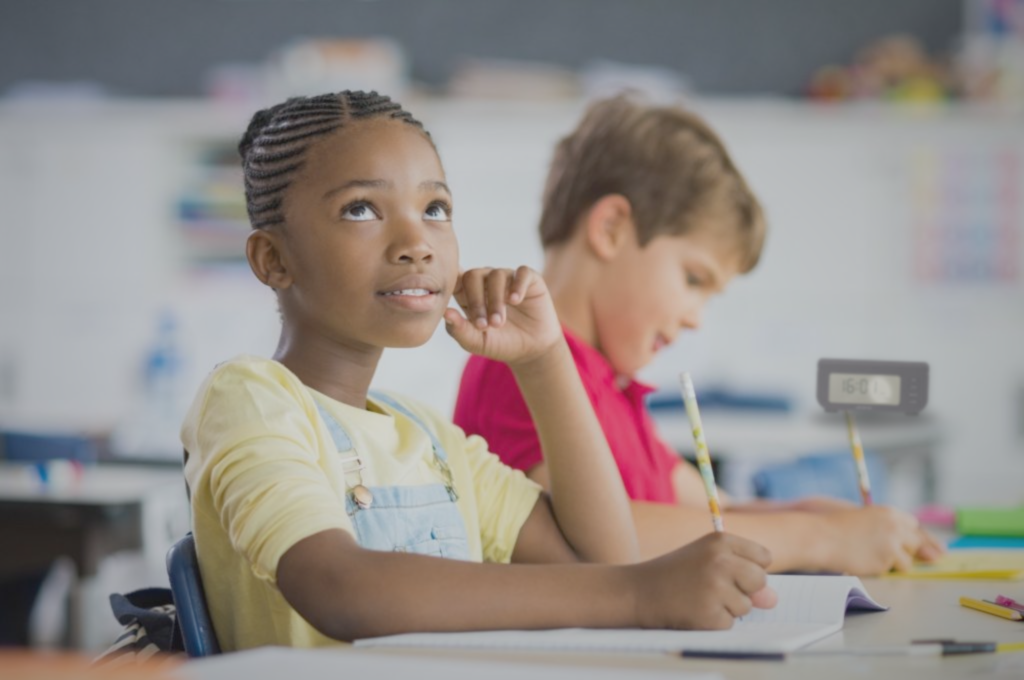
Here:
T16:01
